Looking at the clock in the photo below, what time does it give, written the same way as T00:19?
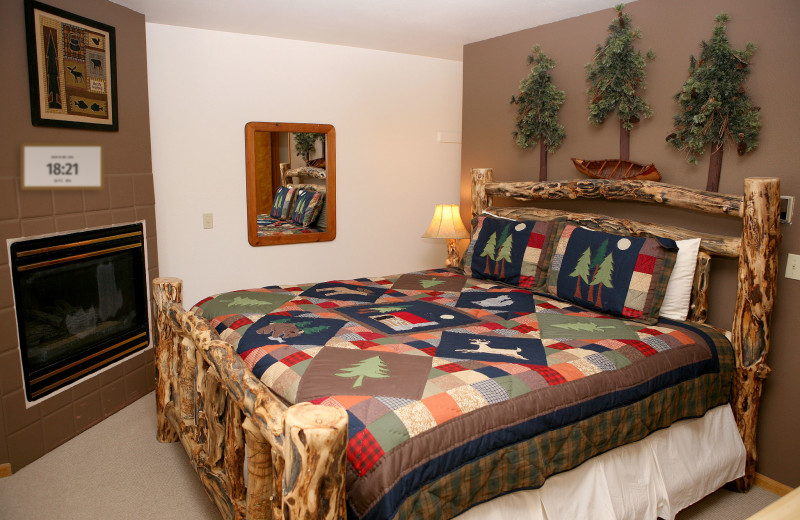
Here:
T18:21
